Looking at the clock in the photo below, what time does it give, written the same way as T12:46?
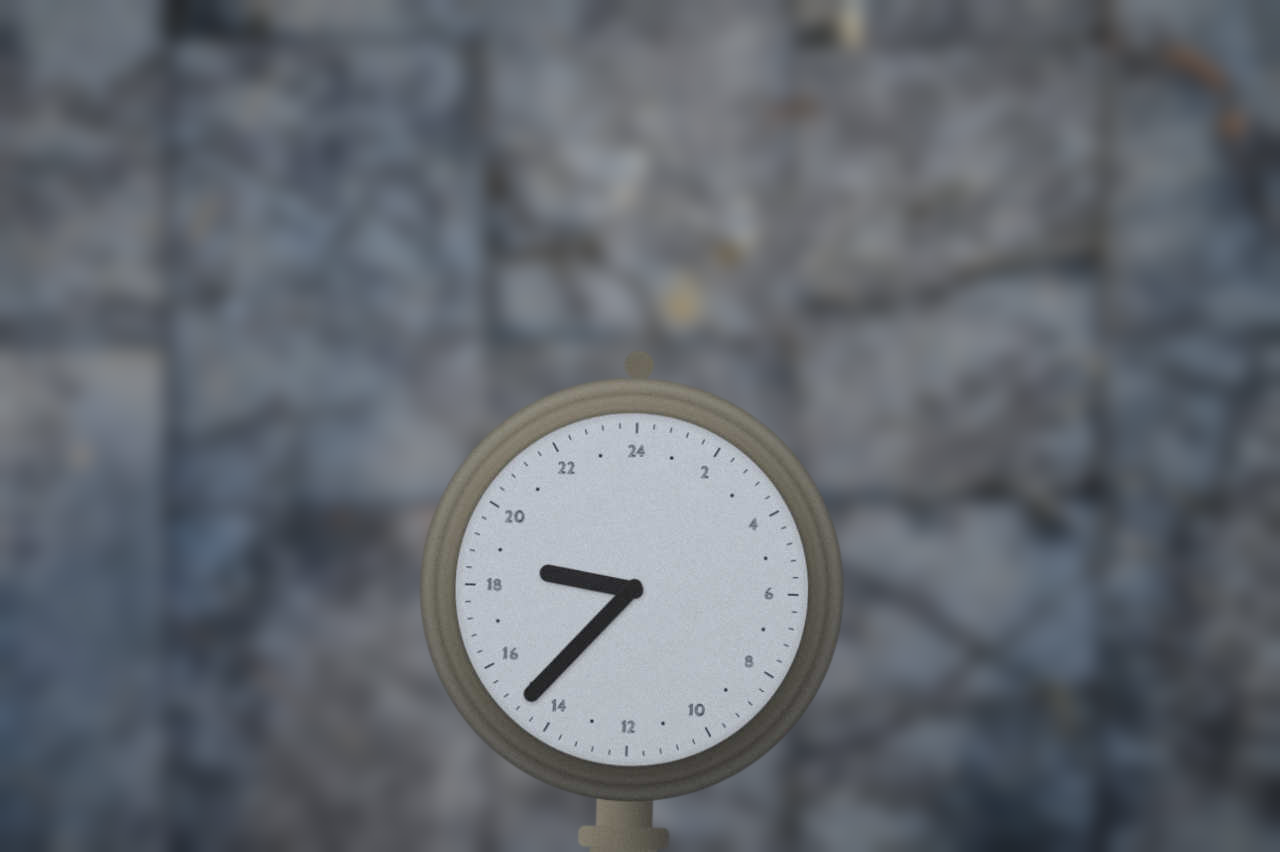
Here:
T18:37
